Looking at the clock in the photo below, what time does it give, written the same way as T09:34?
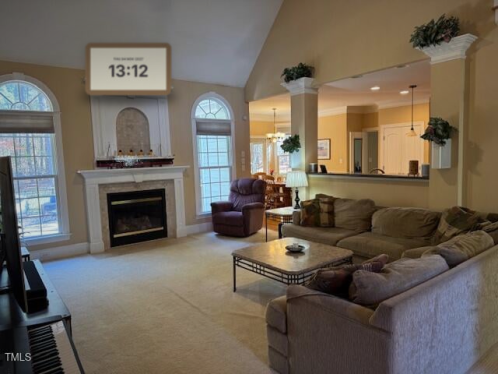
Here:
T13:12
